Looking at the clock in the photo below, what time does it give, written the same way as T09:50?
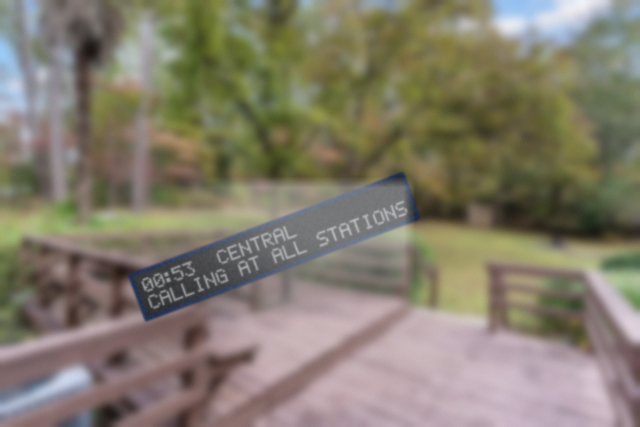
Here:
T00:53
